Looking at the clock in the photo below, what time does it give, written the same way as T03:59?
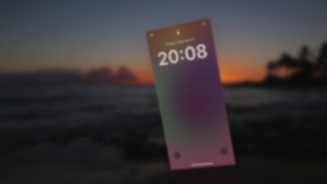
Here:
T20:08
